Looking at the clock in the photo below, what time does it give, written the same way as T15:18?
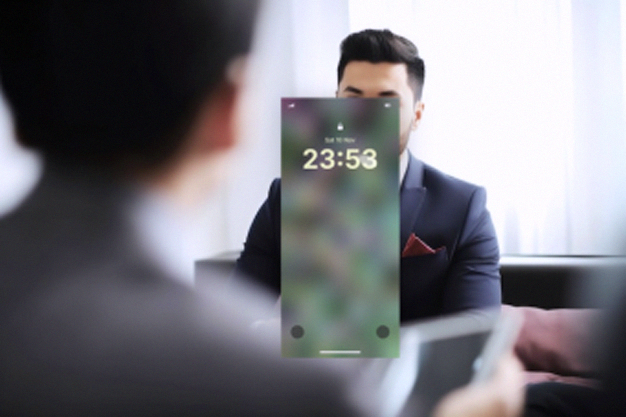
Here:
T23:53
